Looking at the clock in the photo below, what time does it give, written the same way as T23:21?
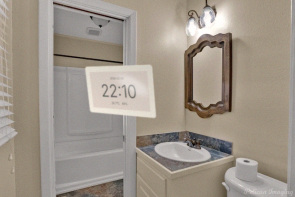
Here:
T22:10
